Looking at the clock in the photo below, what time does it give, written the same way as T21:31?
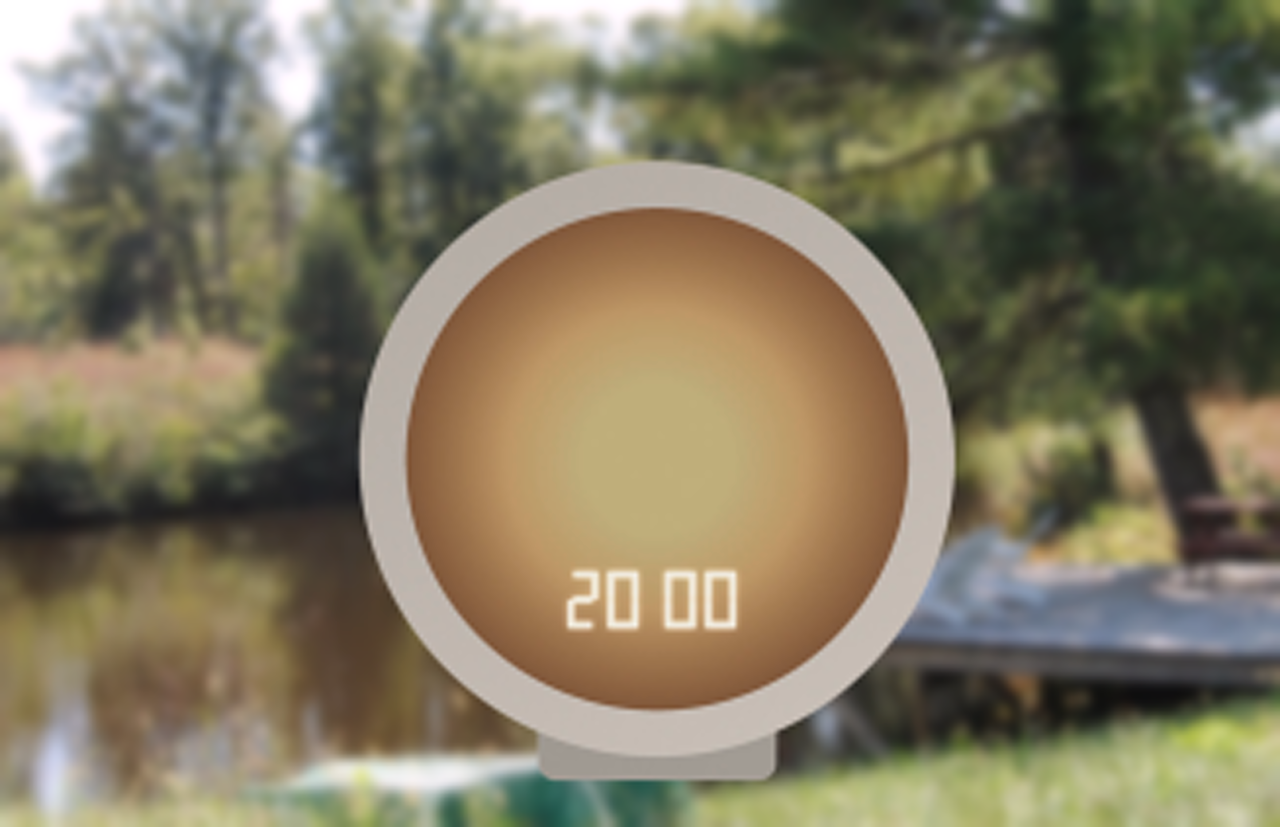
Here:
T20:00
